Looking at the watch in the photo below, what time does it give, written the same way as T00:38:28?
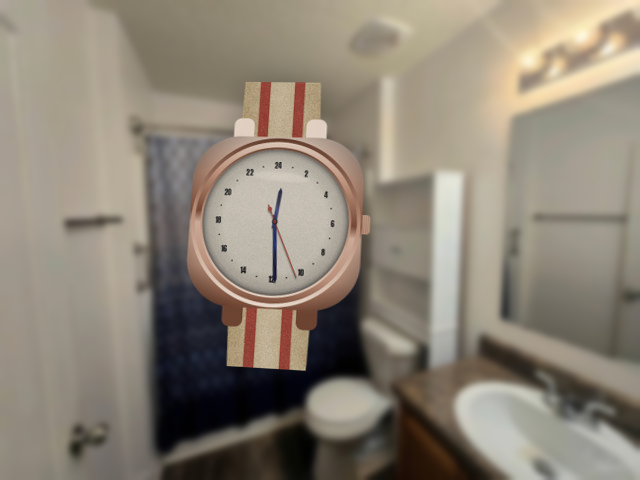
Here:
T00:29:26
